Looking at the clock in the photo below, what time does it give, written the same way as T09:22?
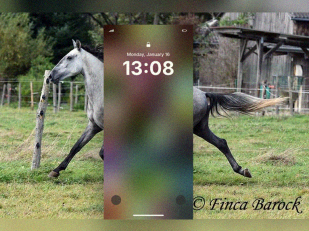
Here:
T13:08
